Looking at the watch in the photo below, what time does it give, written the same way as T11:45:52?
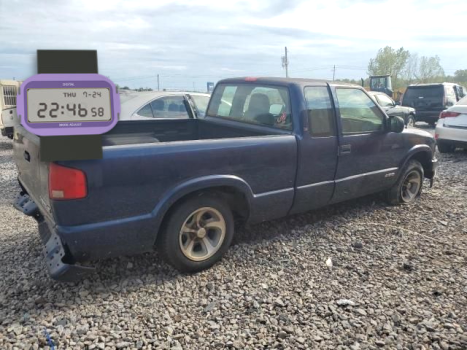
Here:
T22:46:58
